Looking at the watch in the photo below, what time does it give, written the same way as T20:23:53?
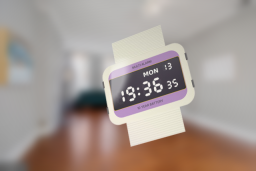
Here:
T19:36:35
